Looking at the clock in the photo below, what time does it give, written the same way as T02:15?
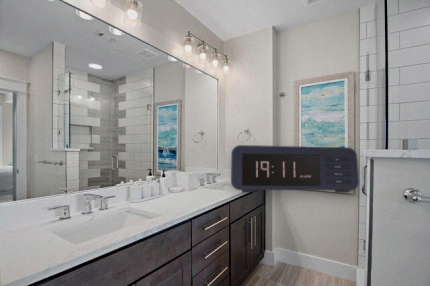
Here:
T19:11
